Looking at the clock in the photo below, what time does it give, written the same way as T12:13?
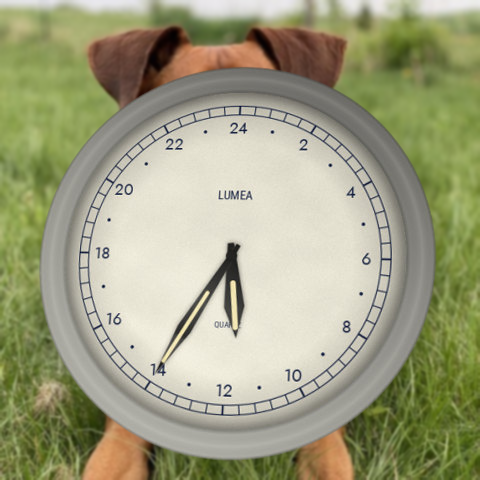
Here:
T11:35
